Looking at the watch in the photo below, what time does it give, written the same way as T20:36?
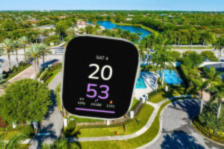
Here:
T20:53
